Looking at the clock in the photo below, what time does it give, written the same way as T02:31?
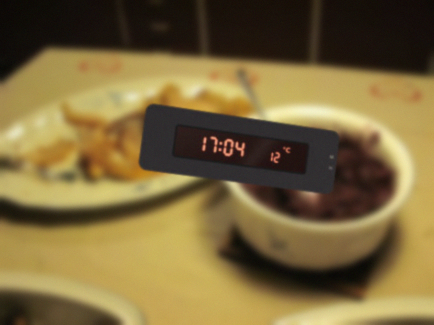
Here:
T17:04
